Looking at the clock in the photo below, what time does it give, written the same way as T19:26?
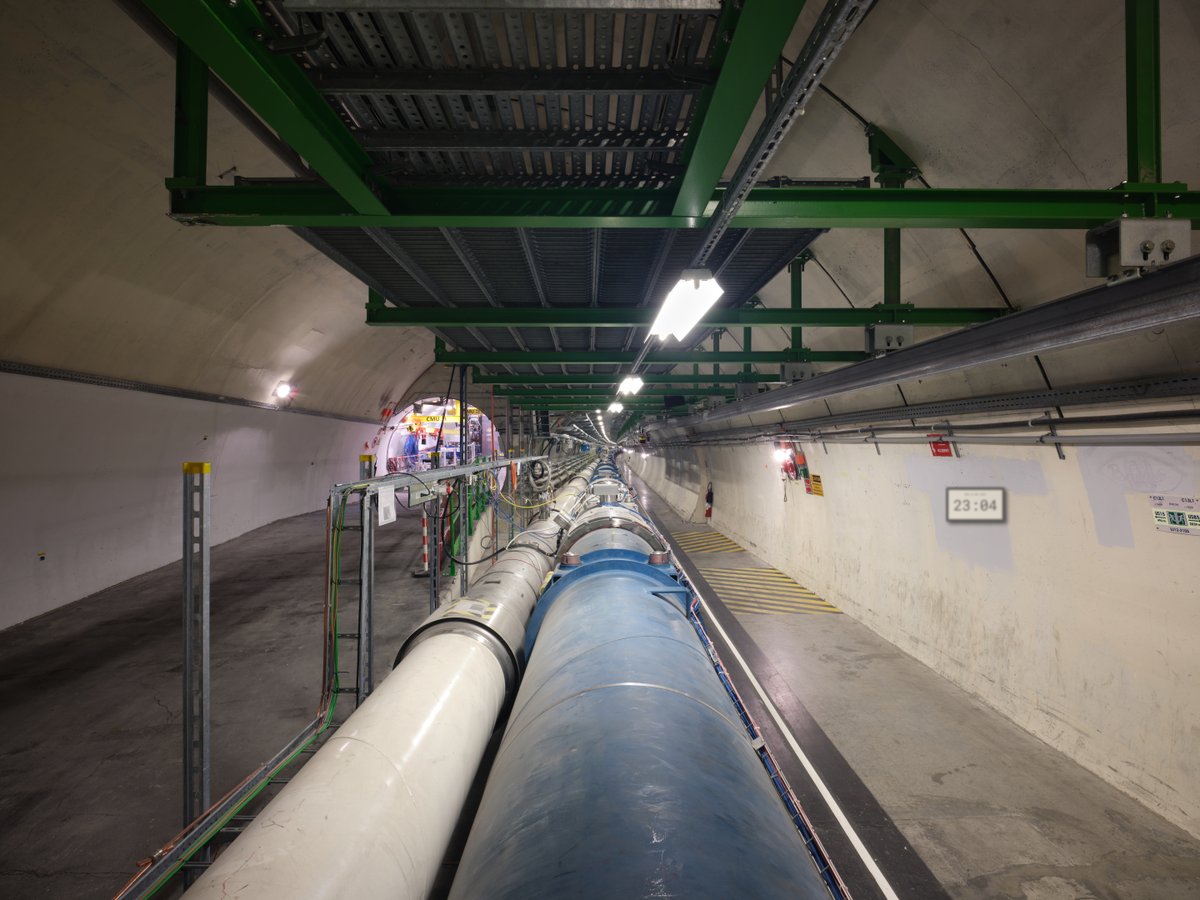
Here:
T23:04
